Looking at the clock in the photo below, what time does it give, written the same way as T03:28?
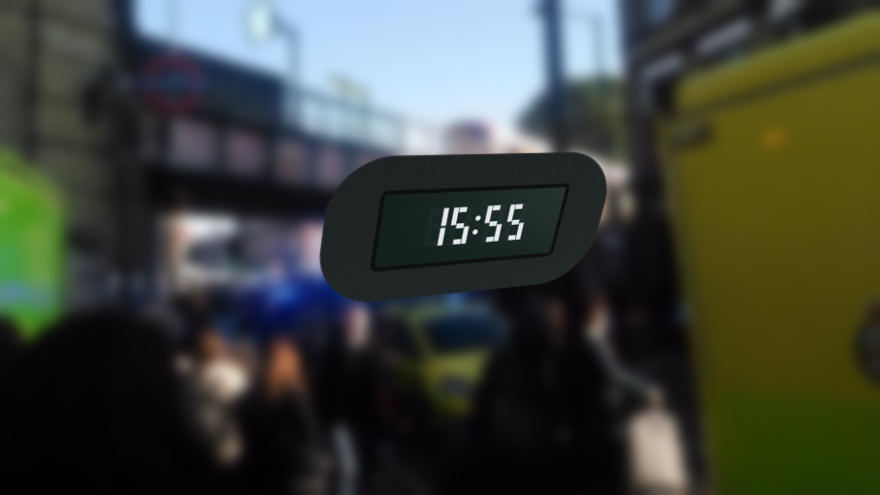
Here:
T15:55
